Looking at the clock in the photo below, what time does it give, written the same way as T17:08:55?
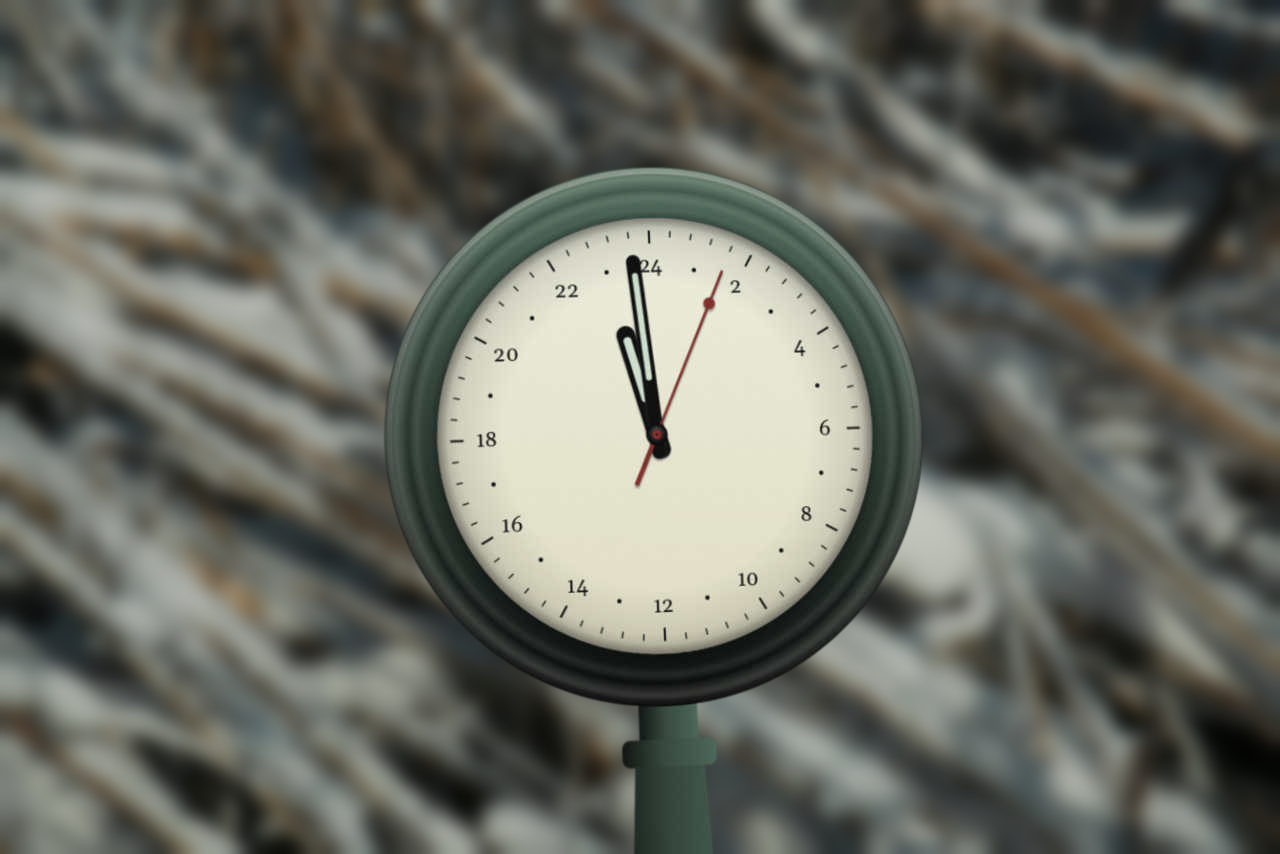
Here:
T22:59:04
